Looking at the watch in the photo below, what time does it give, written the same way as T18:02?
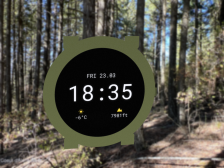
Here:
T18:35
